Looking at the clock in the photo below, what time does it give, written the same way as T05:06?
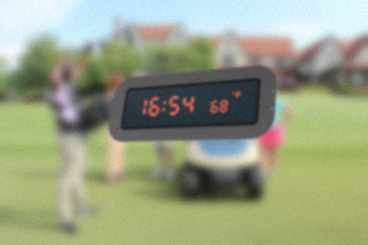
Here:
T16:54
